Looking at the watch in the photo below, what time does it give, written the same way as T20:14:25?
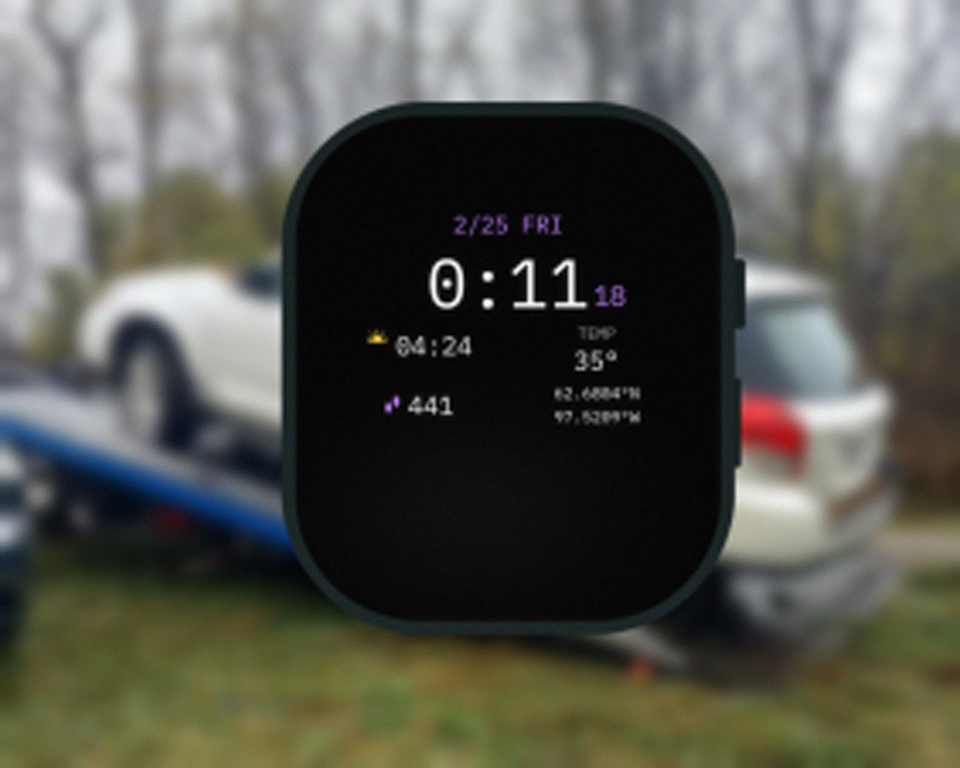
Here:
T00:11:18
